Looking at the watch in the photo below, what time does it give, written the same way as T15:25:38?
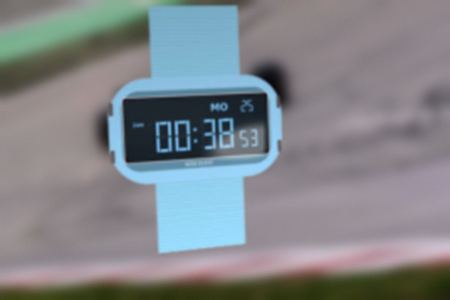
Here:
T00:38:53
